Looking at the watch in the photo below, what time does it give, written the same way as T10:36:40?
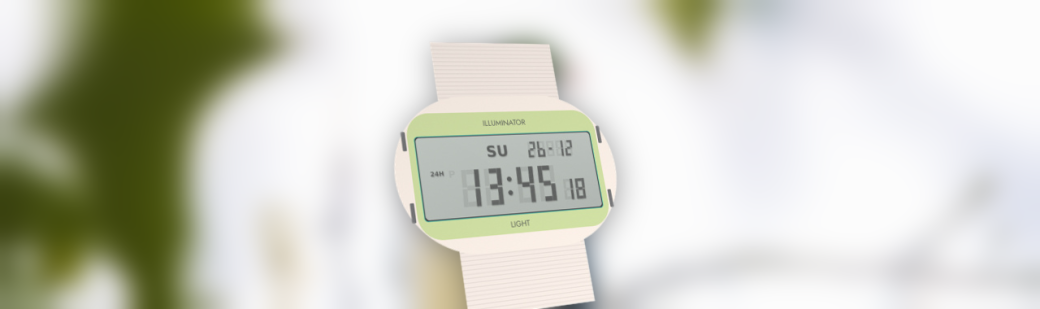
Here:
T13:45:18
